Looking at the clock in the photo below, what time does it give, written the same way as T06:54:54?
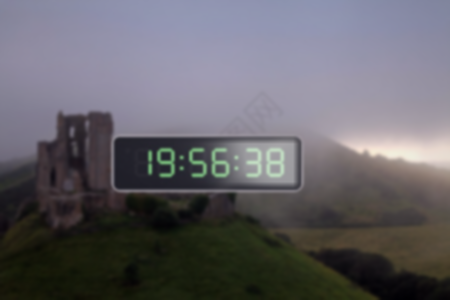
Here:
T19:56:38
